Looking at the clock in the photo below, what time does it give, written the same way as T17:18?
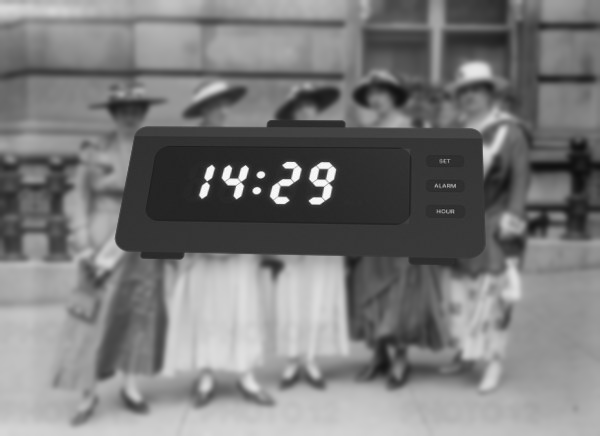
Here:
T14:29
